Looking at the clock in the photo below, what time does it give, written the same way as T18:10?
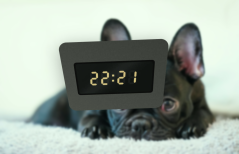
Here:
T22:21
